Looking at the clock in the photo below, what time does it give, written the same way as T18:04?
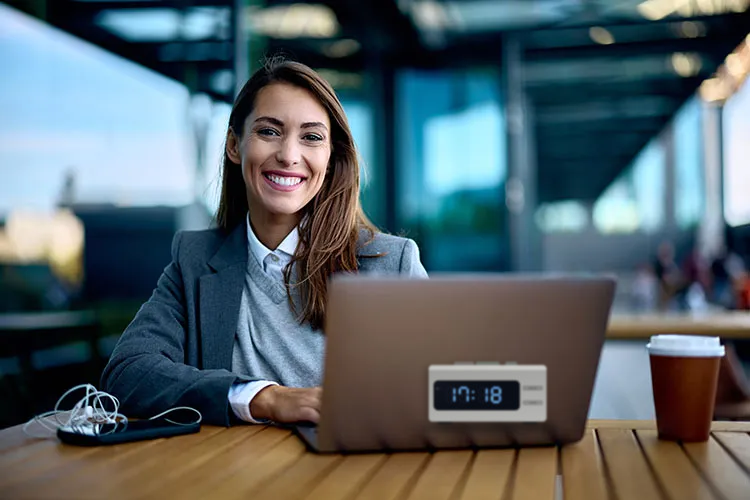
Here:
T17:18
